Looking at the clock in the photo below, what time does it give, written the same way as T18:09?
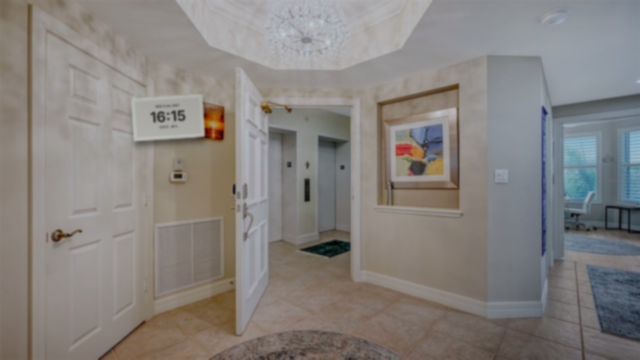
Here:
T16:15
